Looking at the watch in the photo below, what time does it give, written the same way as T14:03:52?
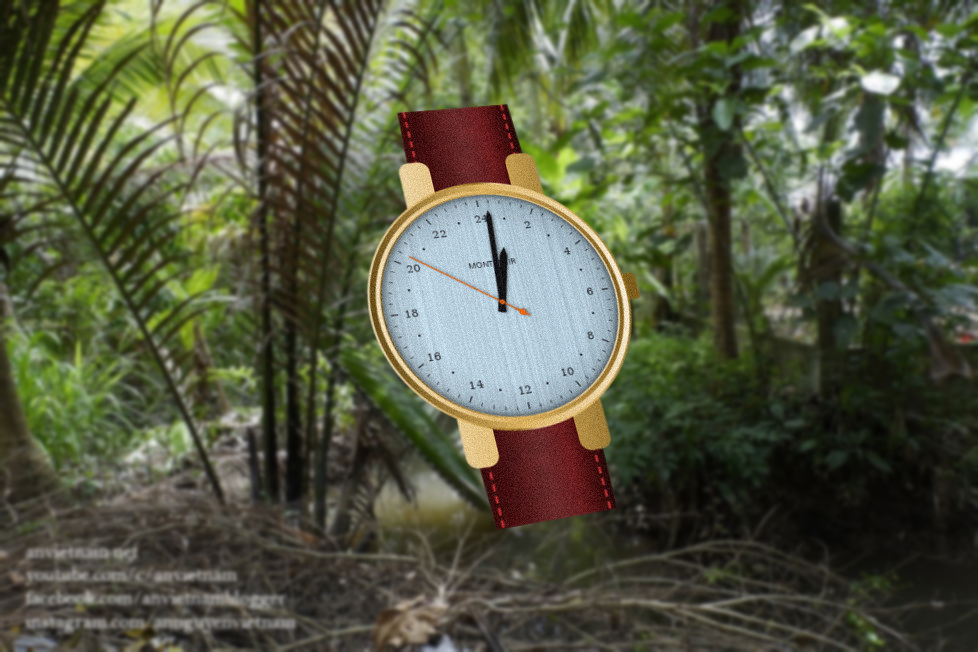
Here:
T01:00:51
